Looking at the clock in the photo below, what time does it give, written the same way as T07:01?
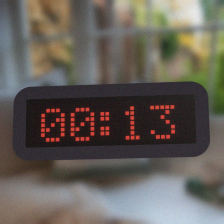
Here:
T00:13
